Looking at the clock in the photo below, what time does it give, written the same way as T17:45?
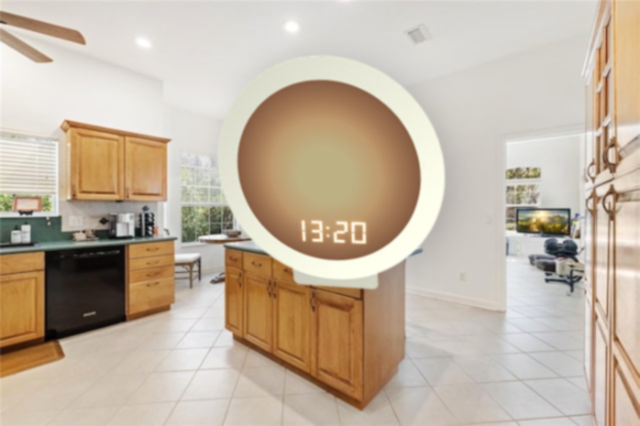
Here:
T13:20
